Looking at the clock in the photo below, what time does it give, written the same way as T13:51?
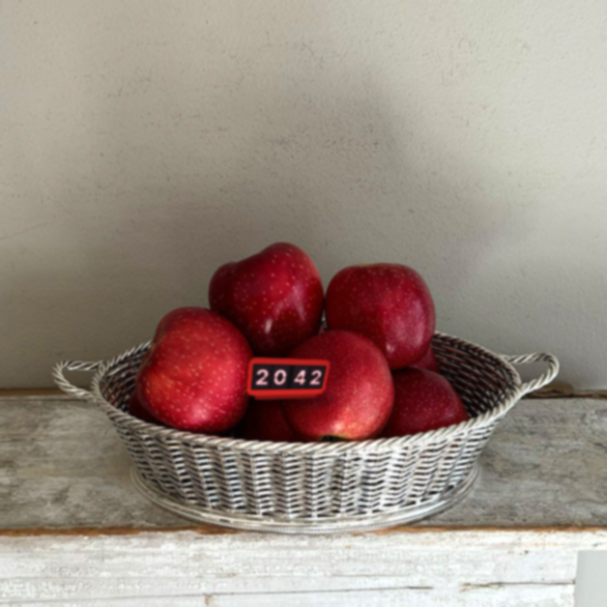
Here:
T20:42
